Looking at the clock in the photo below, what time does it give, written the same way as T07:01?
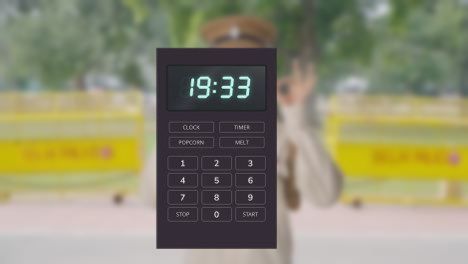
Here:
T19:33
